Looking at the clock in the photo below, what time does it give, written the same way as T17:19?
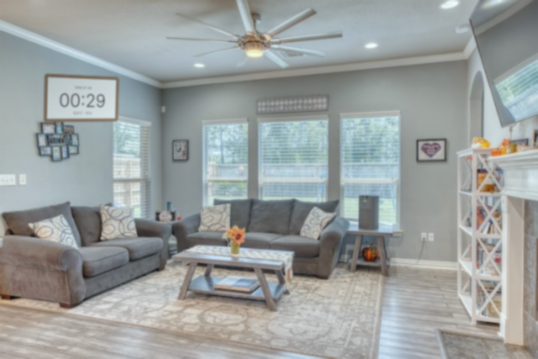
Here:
T00:29
